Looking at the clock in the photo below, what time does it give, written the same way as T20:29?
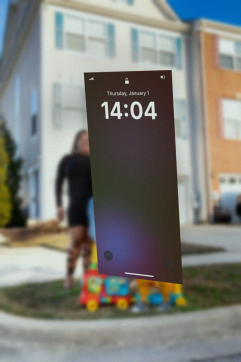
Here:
T14:04
